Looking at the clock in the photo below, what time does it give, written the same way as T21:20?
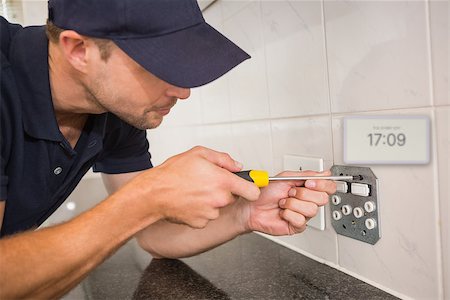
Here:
T17:09
